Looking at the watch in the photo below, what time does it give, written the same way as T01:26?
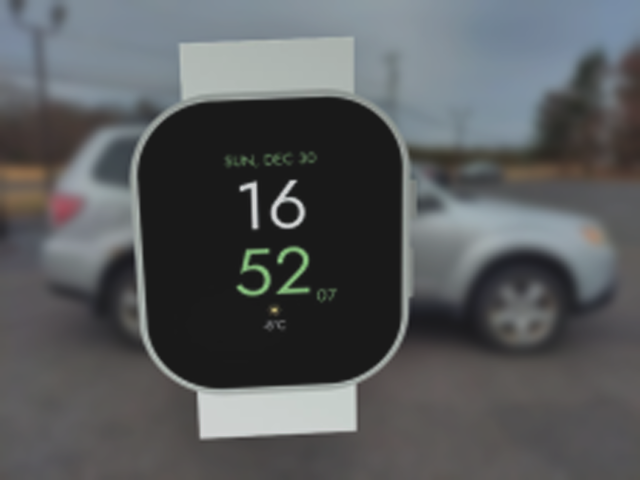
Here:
T16:52
